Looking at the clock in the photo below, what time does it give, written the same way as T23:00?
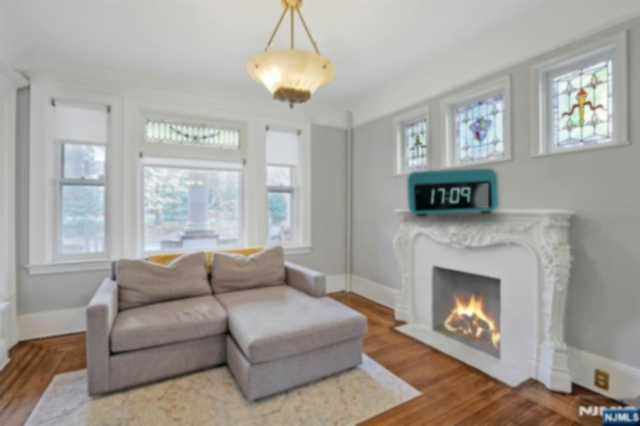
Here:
T17:09
